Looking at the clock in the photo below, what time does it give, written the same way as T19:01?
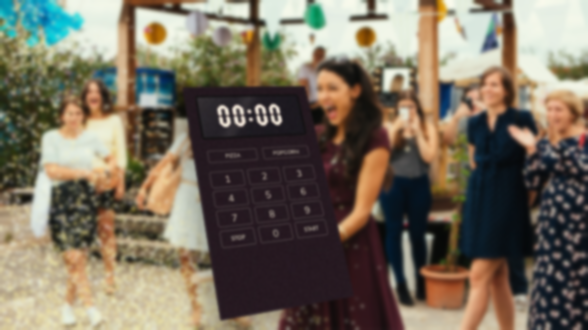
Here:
T00:00
